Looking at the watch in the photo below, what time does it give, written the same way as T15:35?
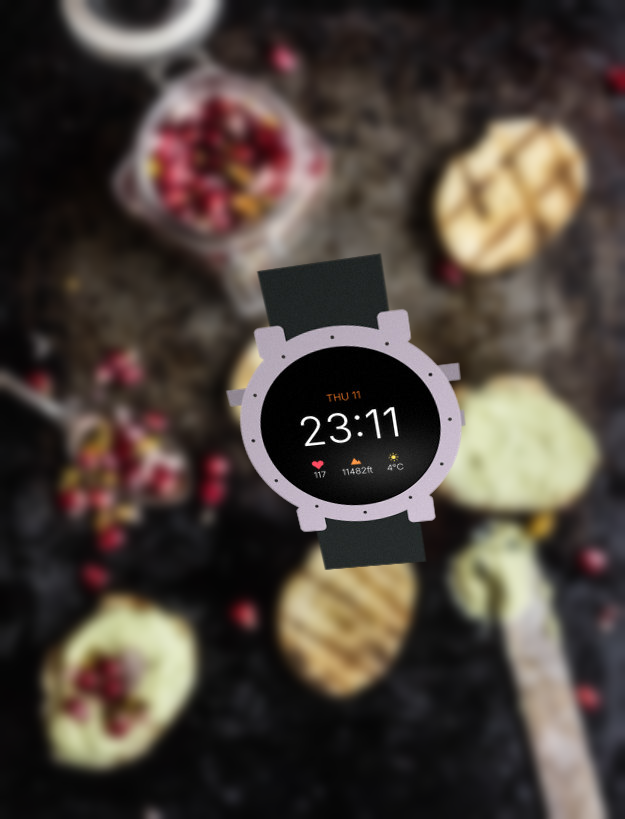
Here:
T23:11
